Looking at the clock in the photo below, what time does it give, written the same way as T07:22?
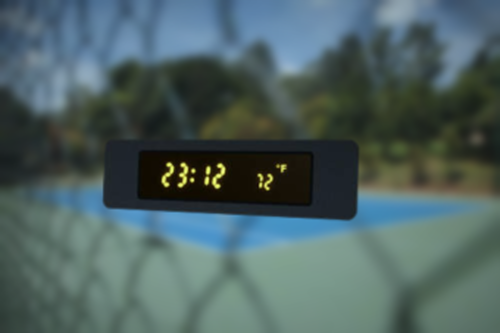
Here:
T23:12
